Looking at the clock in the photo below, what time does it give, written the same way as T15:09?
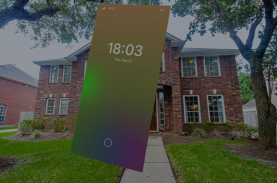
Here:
T18:03
